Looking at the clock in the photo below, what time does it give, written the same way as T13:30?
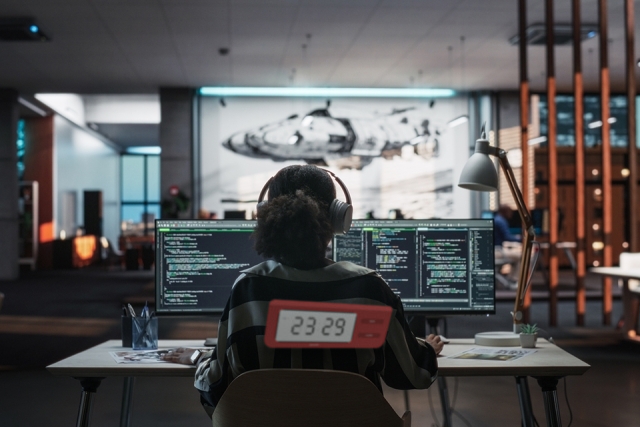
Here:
T23:29
